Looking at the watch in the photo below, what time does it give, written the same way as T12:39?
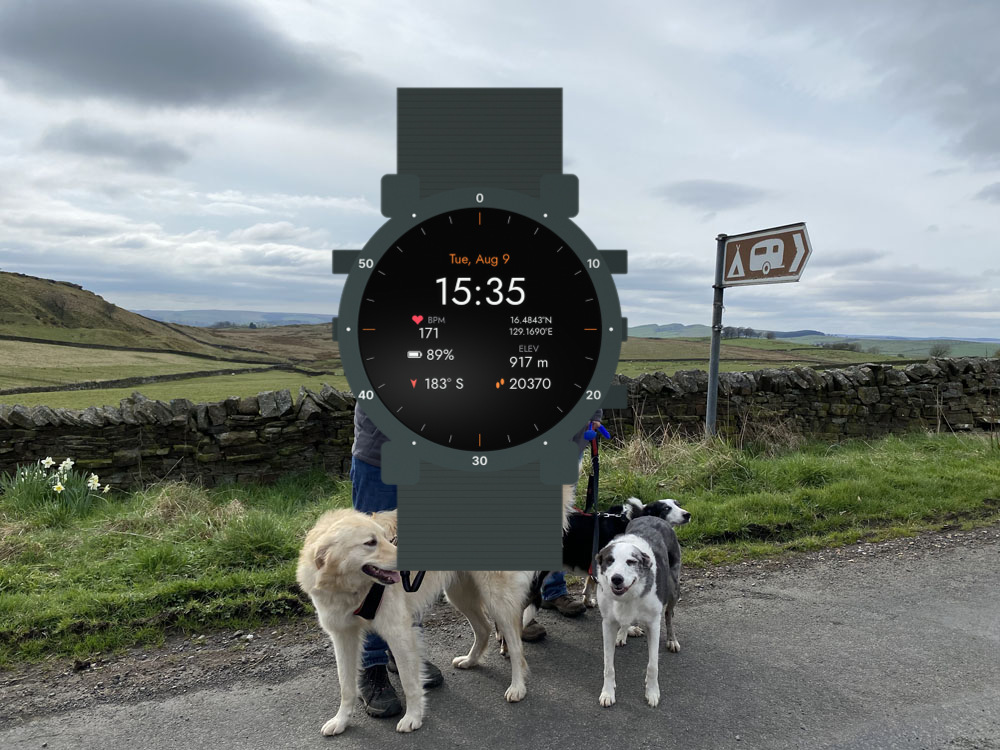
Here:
T15:35
